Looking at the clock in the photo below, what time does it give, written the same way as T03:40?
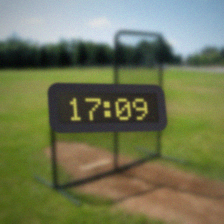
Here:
T17:09
